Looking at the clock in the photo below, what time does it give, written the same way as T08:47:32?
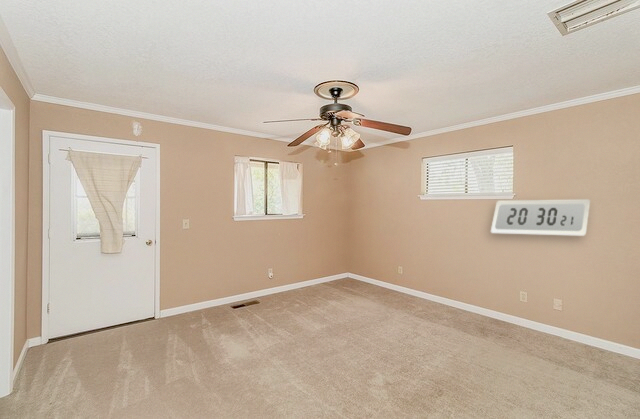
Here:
T20:30:21
